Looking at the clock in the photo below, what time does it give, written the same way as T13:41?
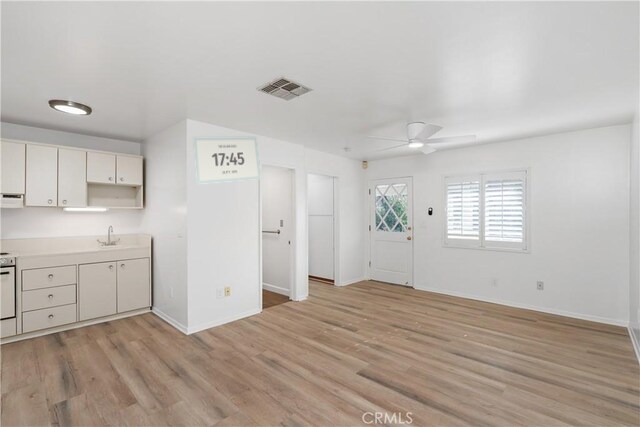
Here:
T17:45
